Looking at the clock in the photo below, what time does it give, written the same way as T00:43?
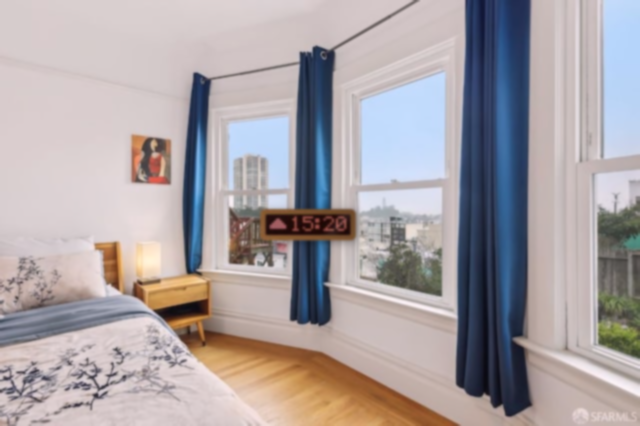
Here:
T15:20
